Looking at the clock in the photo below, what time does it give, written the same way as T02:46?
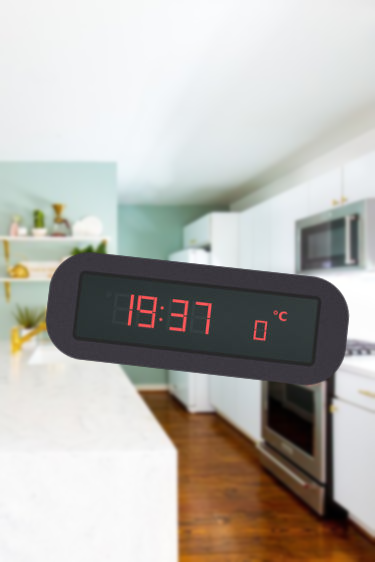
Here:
T19:37
